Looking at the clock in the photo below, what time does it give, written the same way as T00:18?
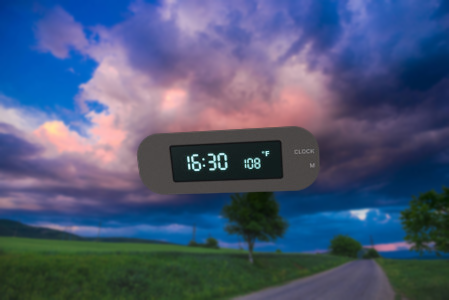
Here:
T16:30
